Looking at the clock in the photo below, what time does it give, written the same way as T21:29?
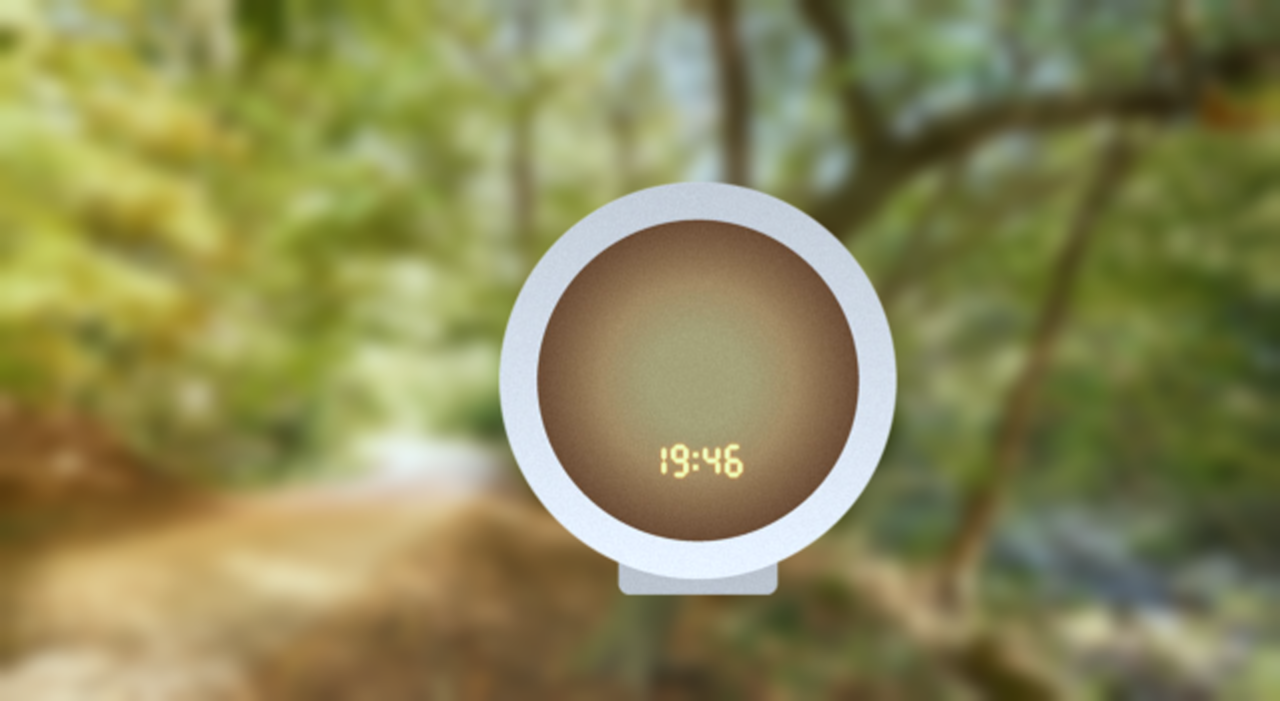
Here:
T19:46
